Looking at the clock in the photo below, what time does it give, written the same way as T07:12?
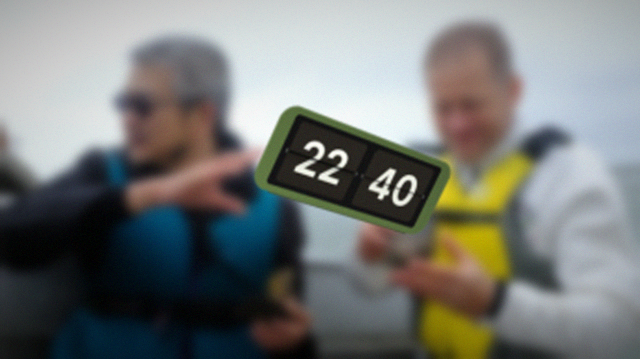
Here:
T22:40
